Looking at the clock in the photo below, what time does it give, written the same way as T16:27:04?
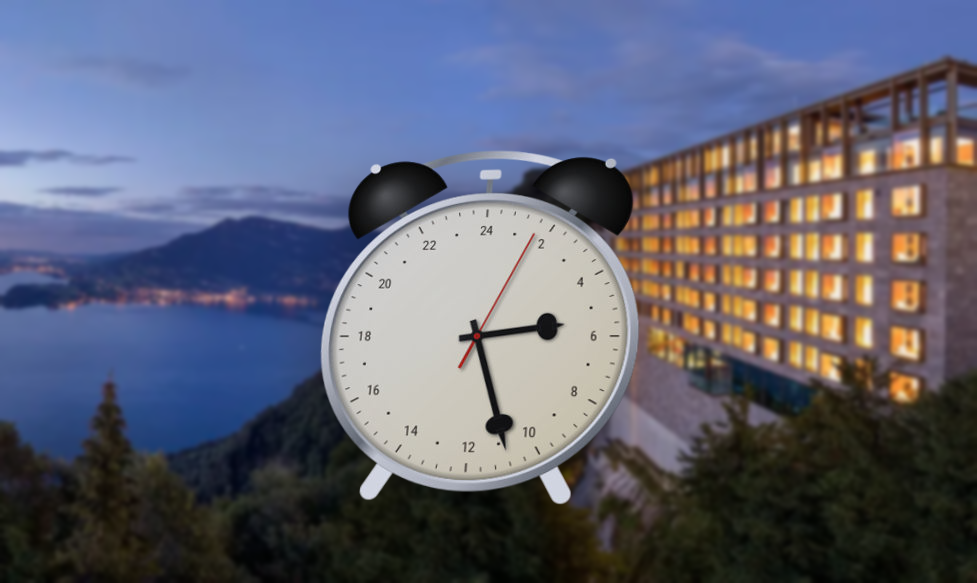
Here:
T05:27:04
